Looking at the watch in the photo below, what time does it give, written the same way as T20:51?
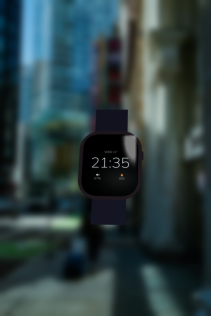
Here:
T21:35
